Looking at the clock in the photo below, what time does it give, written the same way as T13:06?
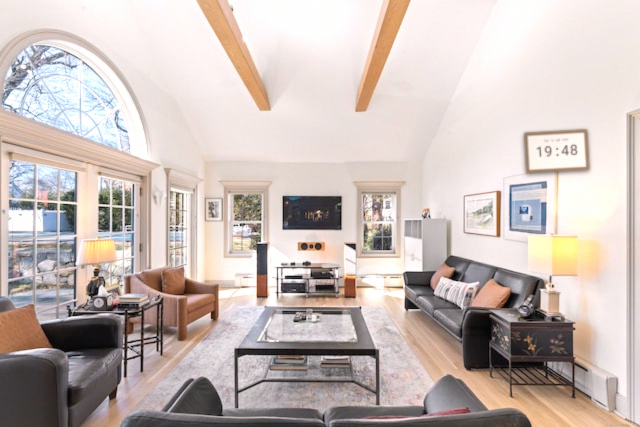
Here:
T19:48
